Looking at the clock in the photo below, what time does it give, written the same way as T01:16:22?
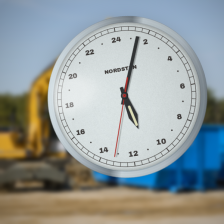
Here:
T11:03:33
